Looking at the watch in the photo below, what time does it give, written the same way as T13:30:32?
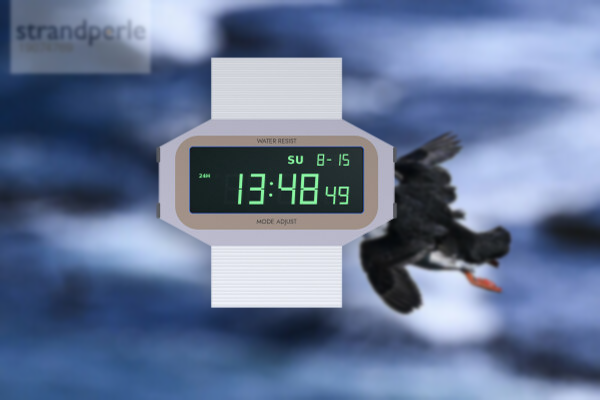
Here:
T13:48:49
